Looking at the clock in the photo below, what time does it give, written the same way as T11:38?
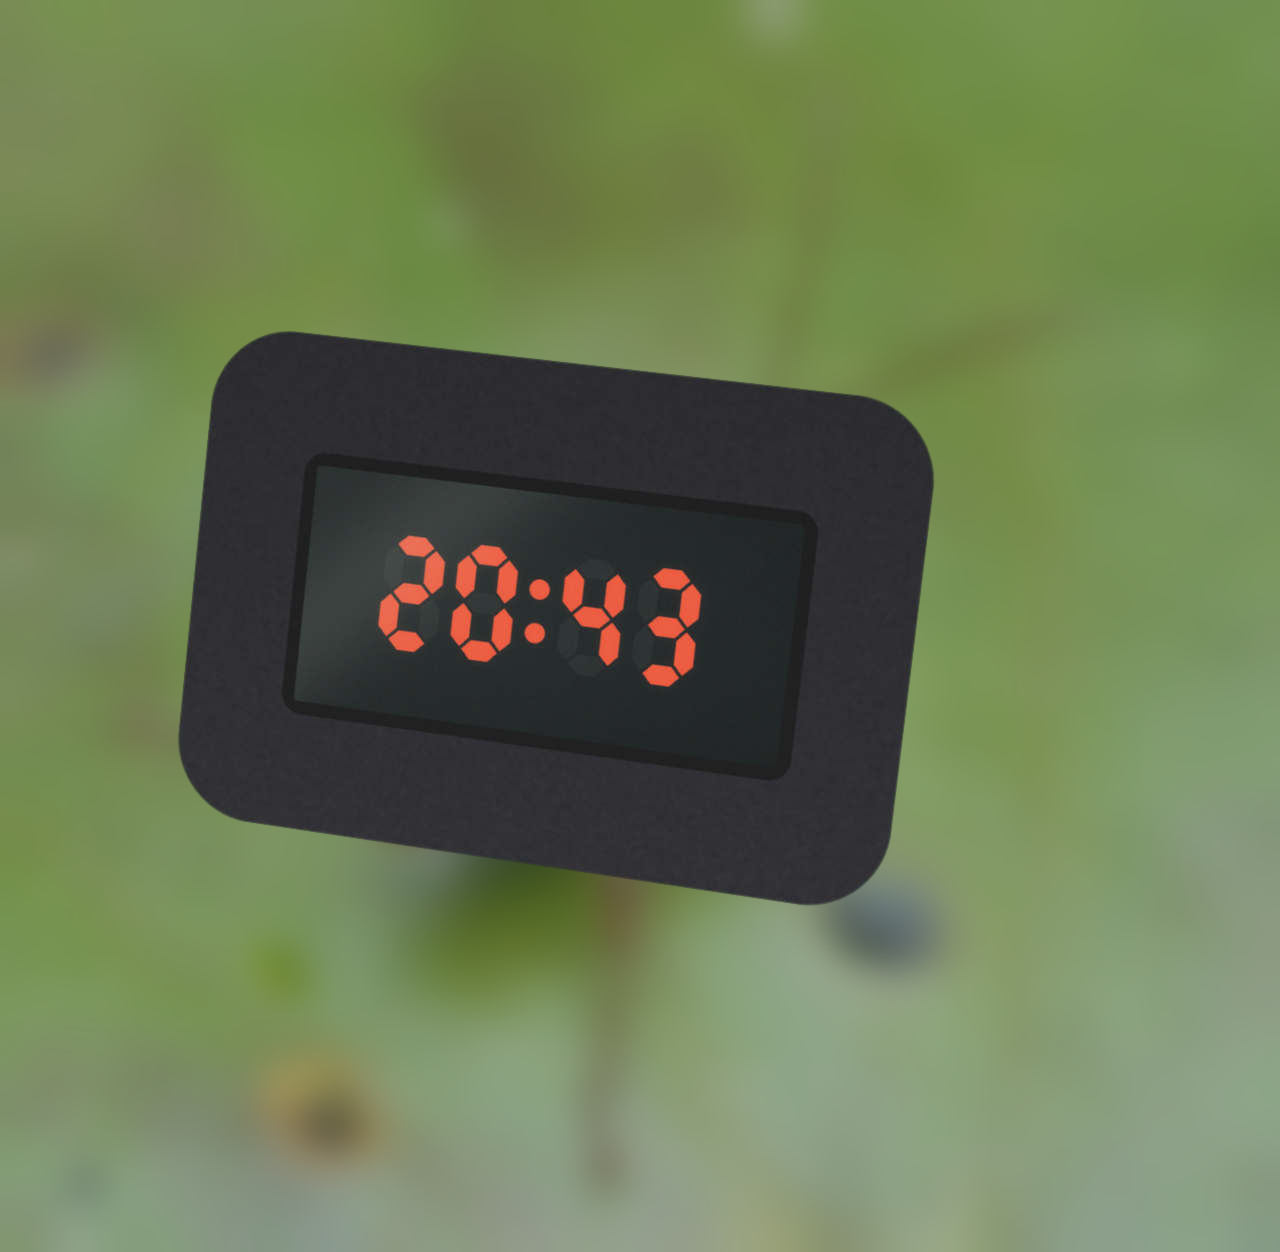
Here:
T20:43
